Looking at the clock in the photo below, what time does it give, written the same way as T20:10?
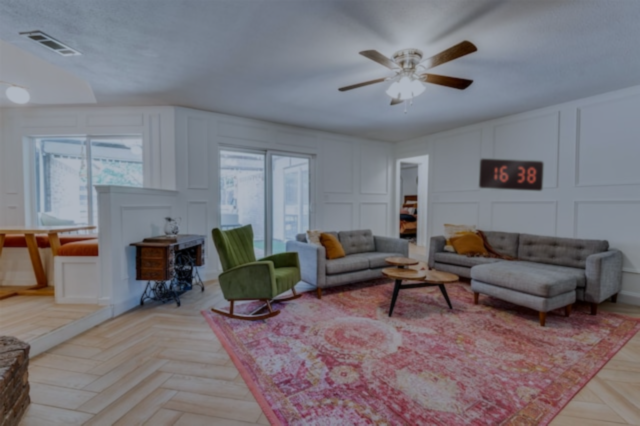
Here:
T16:38
